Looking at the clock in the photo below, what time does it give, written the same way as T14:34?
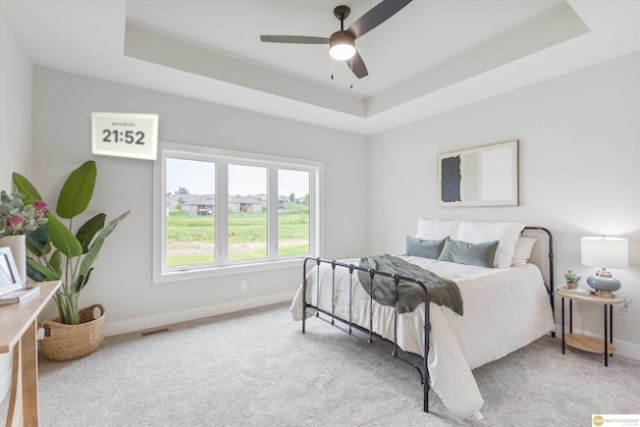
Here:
T21:52
